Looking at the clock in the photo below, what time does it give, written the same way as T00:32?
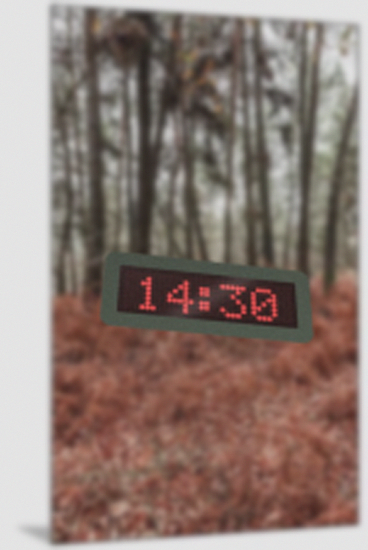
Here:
T14:30
